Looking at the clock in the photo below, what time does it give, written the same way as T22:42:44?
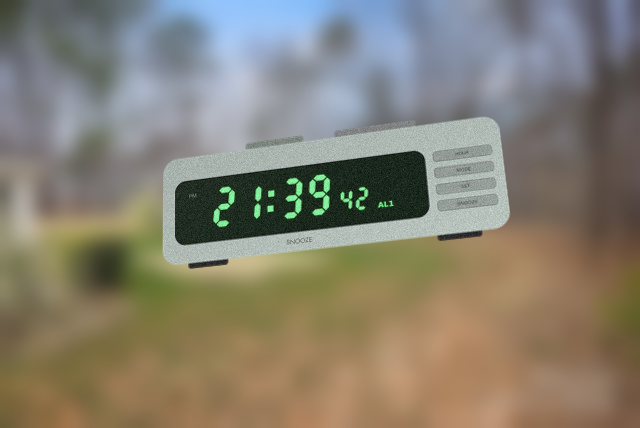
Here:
T21:39:42
